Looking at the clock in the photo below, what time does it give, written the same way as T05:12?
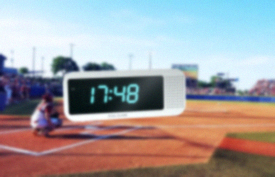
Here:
T17:48
